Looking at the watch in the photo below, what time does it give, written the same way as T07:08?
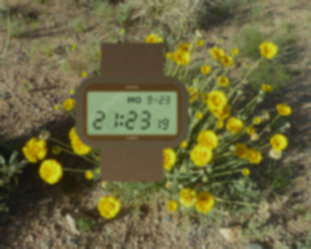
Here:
T21:23
